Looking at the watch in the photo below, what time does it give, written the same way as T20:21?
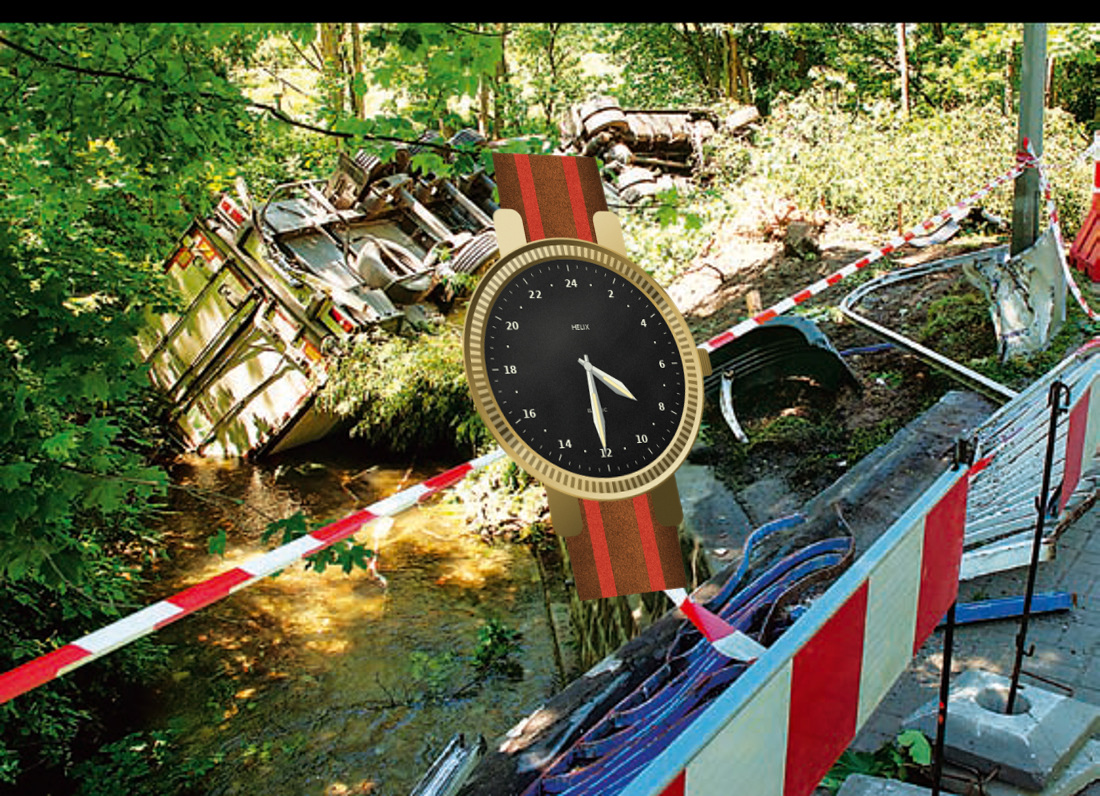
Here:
T08:30
